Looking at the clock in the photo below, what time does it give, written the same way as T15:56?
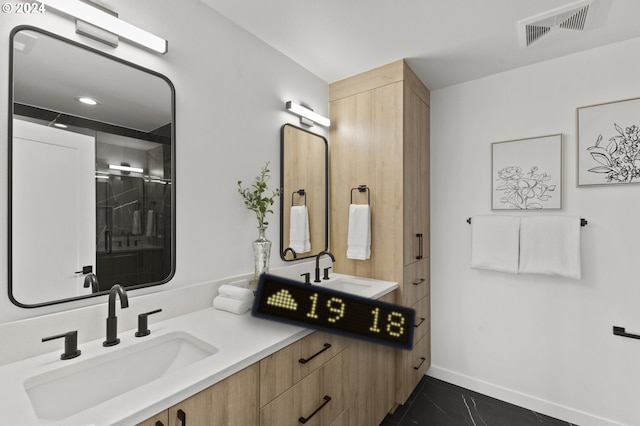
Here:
T19:18
